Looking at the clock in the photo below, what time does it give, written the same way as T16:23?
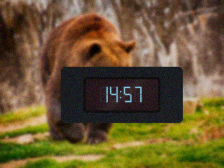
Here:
T14:57
